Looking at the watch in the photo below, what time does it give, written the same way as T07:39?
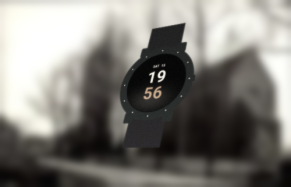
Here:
T19:56
